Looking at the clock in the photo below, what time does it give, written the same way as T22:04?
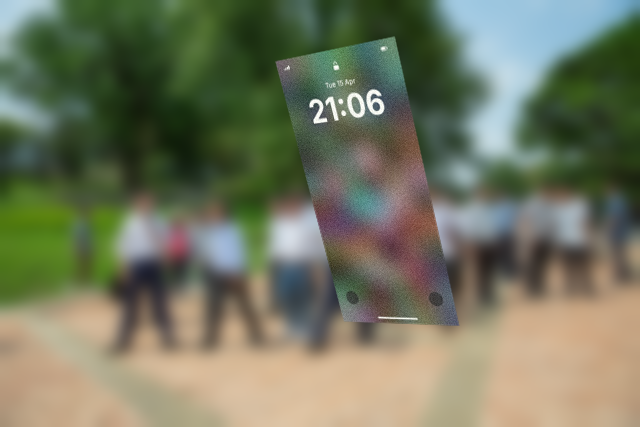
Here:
T21:06
